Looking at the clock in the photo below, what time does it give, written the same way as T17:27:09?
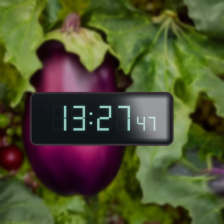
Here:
T13:27:47
